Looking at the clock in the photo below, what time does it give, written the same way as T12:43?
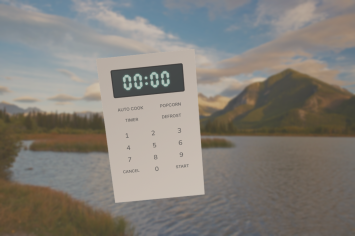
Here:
T00:00
